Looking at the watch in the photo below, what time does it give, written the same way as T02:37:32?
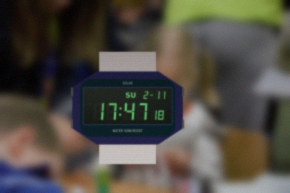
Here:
T17:47:18
